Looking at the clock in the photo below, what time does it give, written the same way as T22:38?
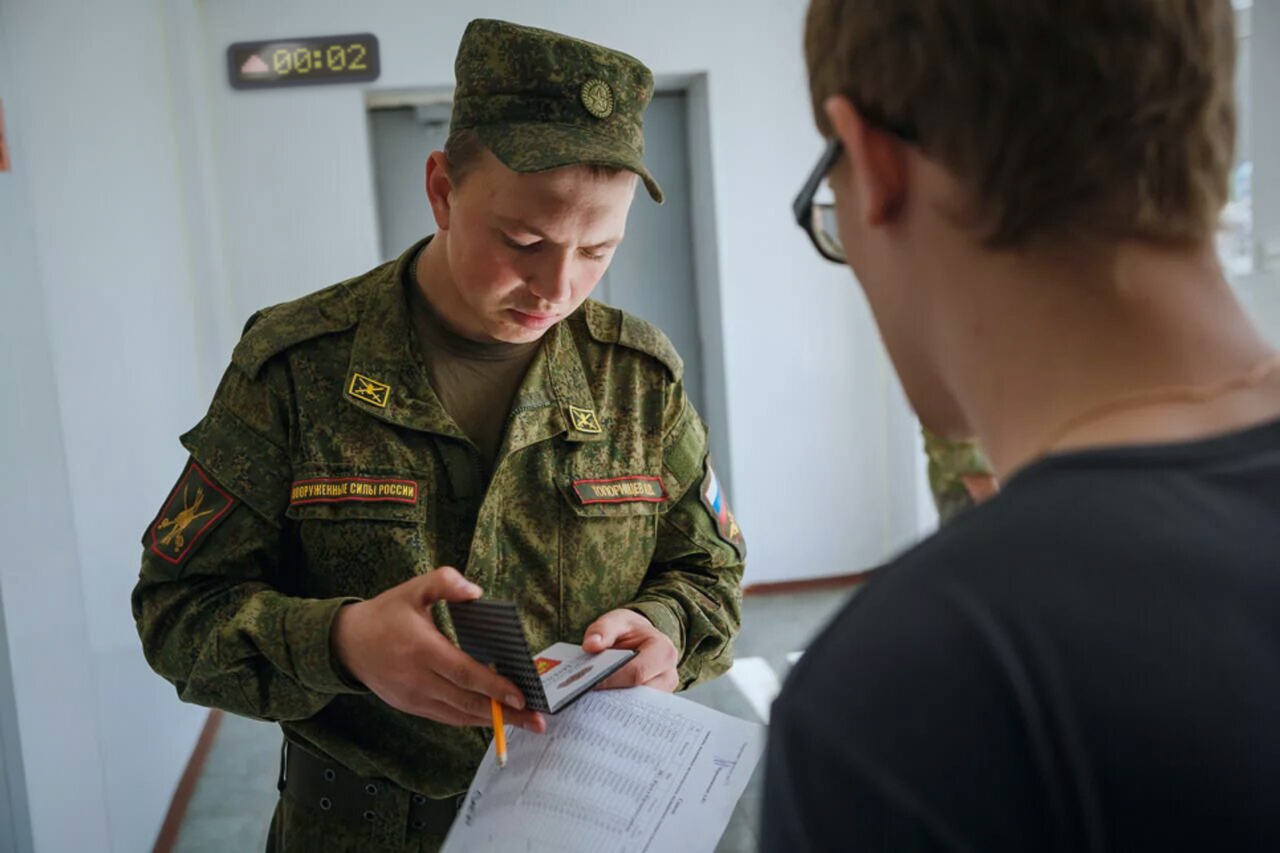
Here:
T00:02
